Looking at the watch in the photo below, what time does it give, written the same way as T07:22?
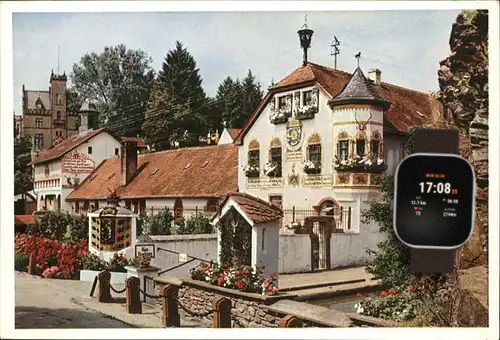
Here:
T17:08
